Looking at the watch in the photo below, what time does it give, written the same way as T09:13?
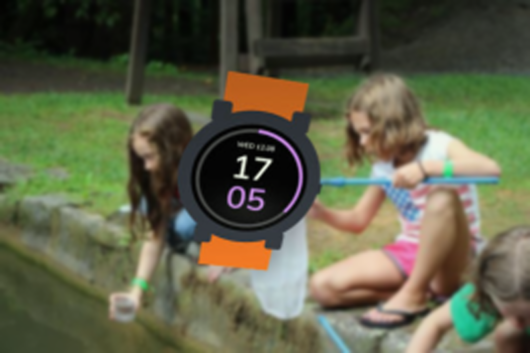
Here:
T17:05
